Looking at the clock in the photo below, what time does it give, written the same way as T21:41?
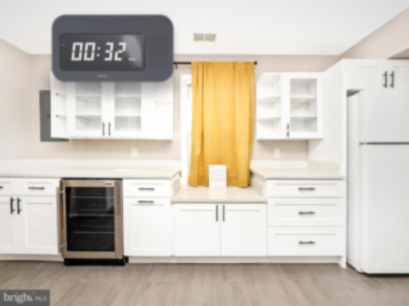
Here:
T00:32
